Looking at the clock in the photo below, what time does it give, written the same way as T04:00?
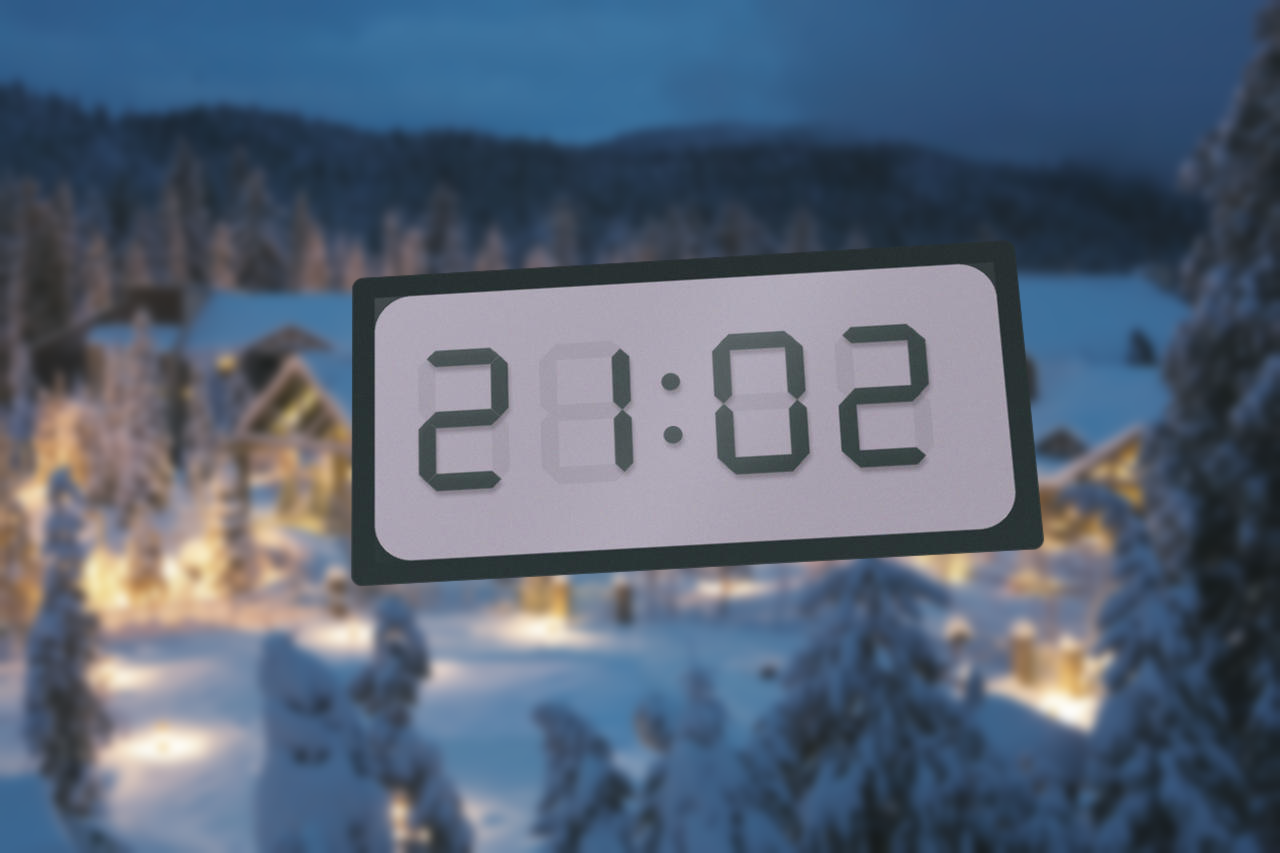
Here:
T21:02
